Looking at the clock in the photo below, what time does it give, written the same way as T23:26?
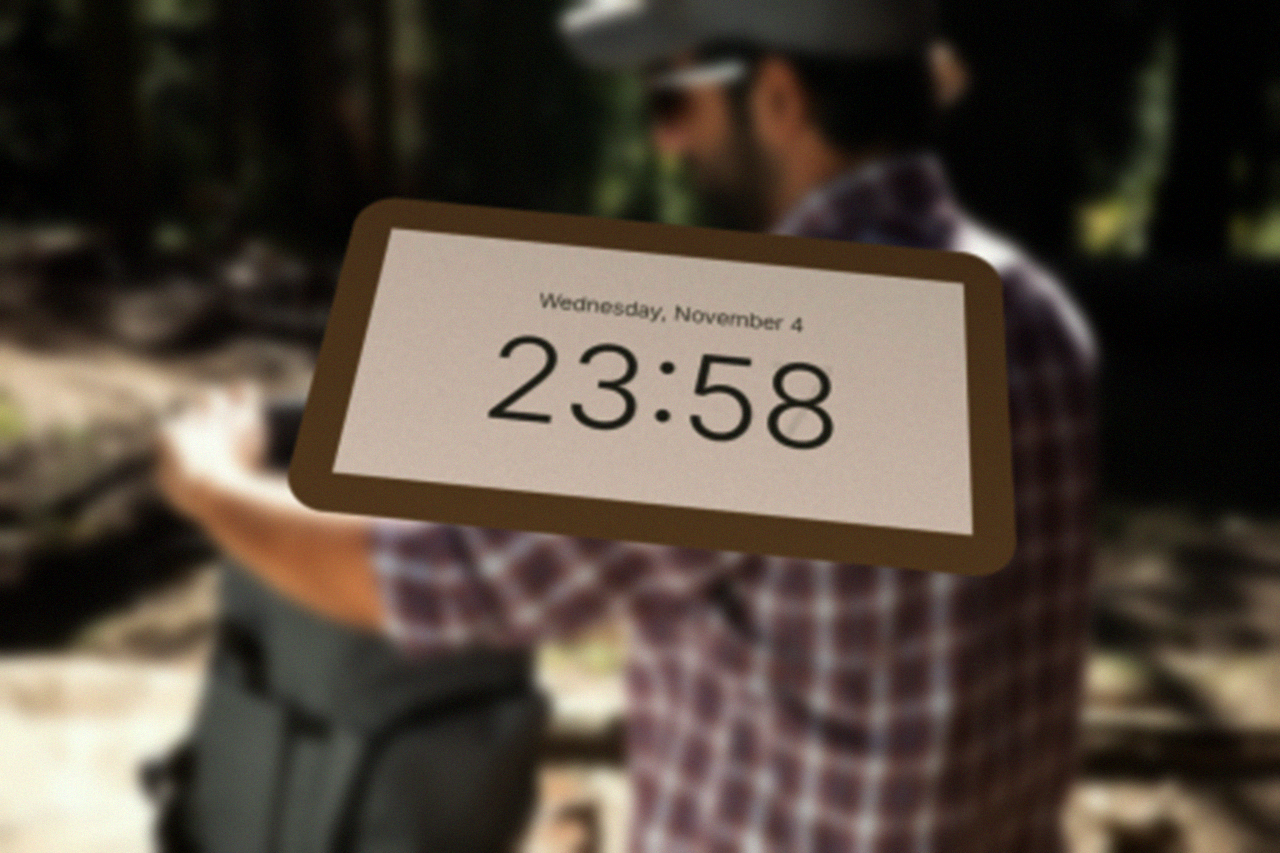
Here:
T23:58
